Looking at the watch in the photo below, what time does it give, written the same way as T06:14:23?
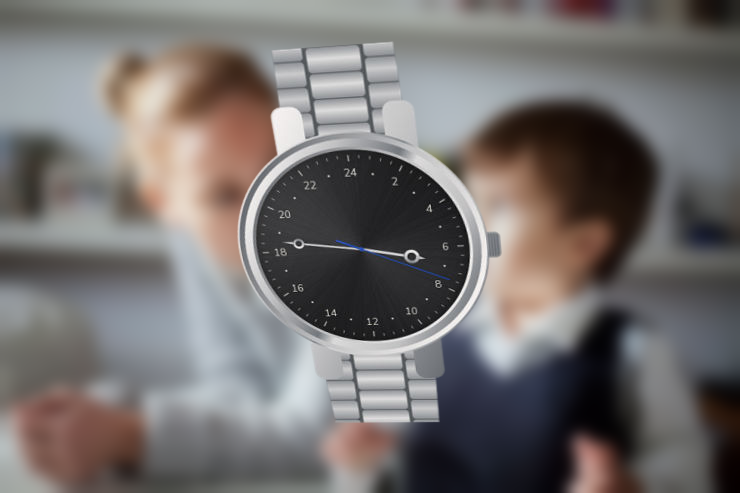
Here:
T06:46:19
